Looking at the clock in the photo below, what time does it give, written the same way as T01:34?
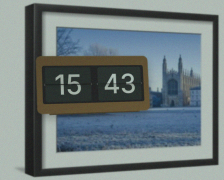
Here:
T15:43
